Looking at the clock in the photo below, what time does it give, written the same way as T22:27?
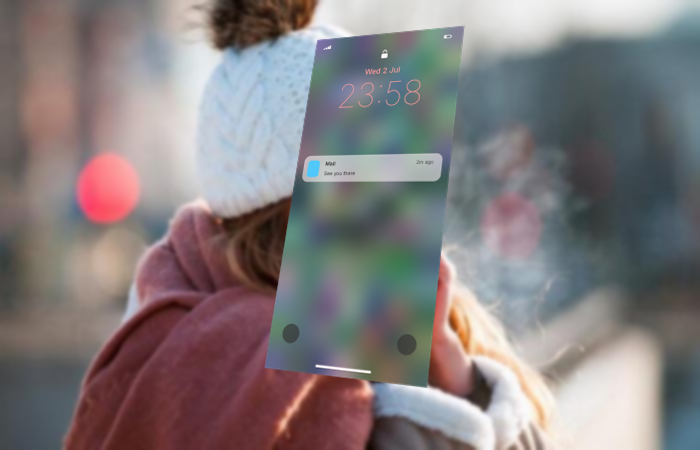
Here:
T23:58
